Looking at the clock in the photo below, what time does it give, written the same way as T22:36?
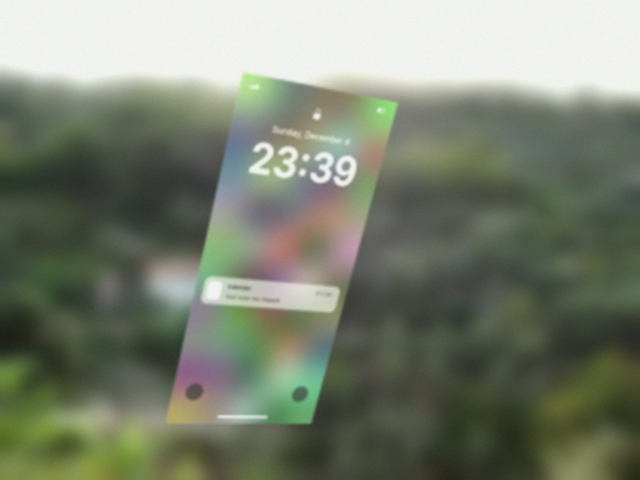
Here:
T23:39
